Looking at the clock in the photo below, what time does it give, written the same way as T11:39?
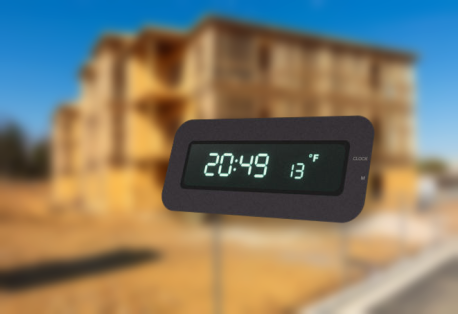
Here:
T20:49
